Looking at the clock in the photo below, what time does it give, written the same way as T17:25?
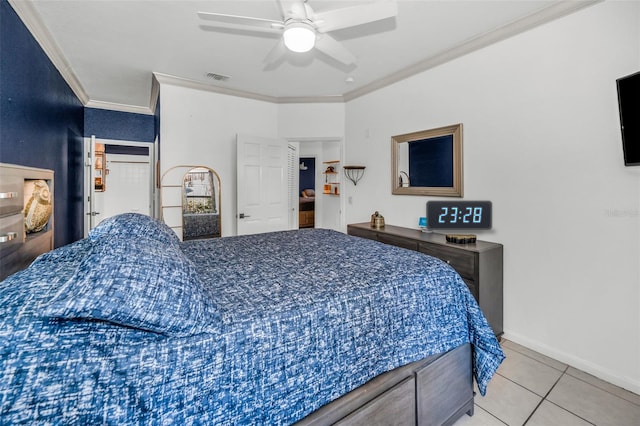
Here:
T23:28
